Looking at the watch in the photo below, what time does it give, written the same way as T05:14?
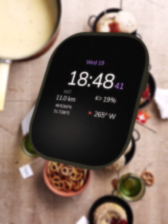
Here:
T18:48
